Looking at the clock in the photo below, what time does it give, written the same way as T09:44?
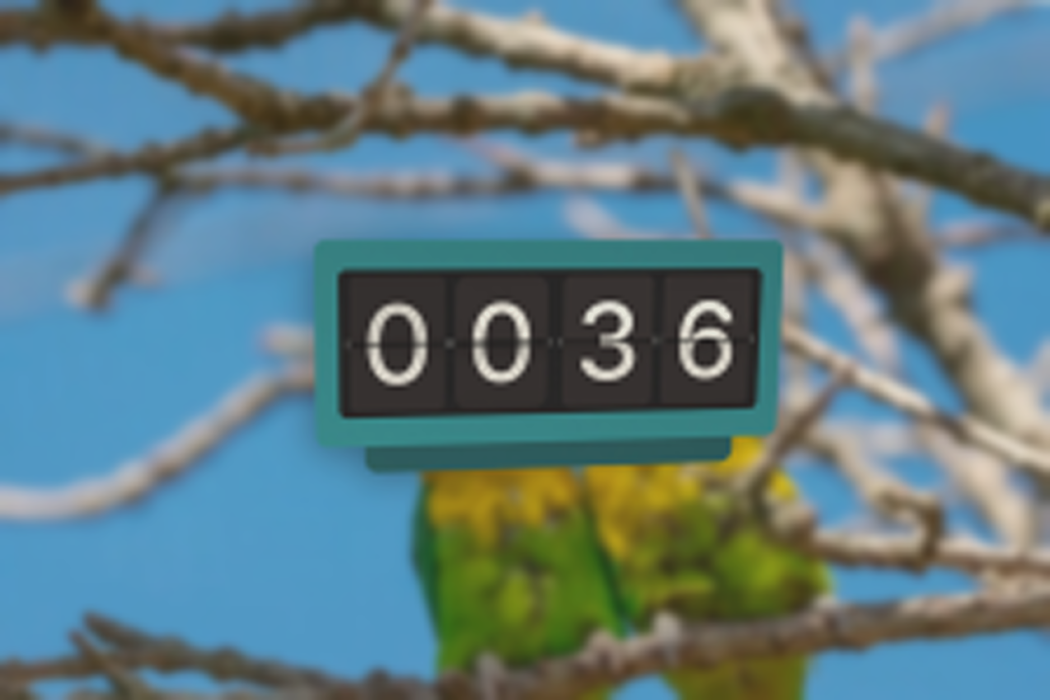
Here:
T00:36
